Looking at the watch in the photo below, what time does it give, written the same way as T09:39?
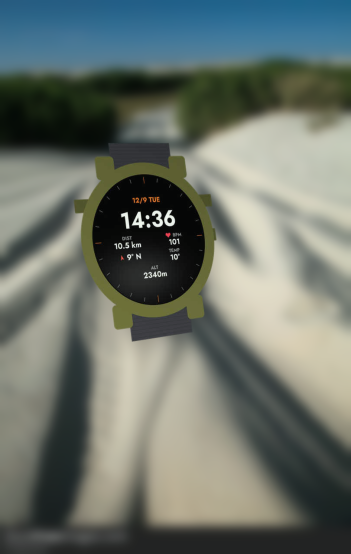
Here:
T14:36
